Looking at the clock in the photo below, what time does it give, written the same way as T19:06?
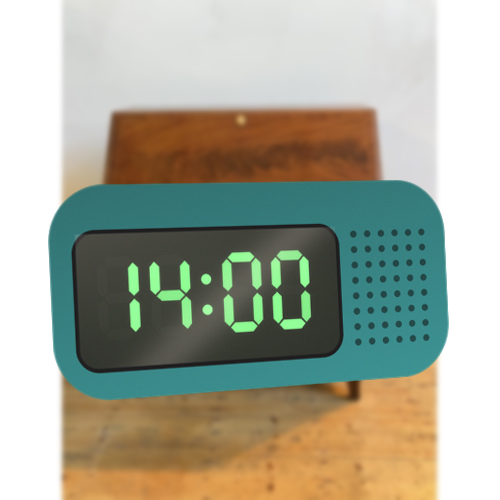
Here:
T14:00
